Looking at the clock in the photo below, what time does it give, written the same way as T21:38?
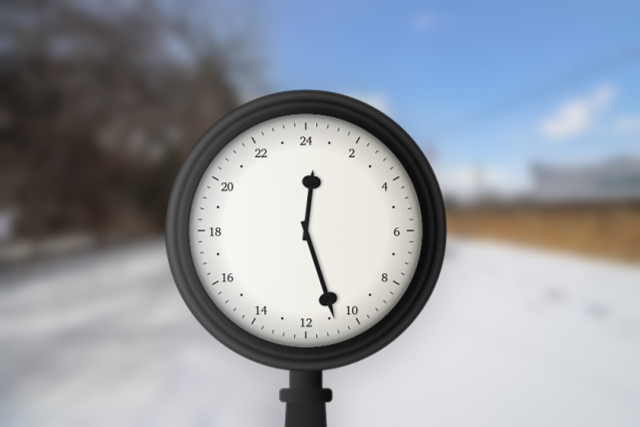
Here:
T00:27
